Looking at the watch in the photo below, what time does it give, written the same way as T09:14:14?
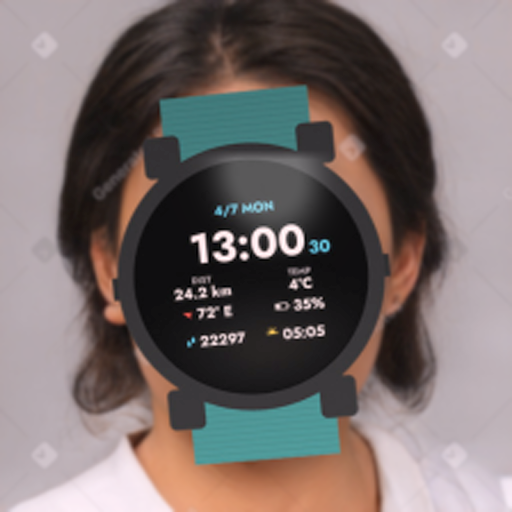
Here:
T13:00:30
